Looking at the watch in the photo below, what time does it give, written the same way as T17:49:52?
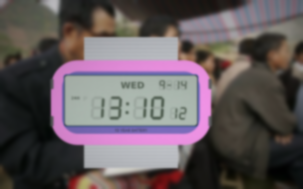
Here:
T13:10:12
